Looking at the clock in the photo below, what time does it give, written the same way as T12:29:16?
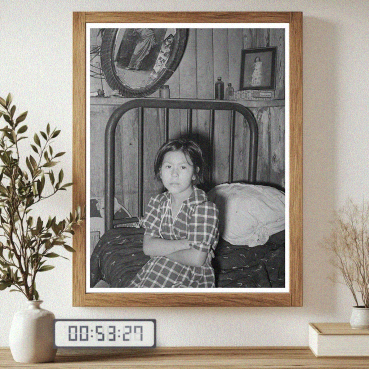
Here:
T00:53:27
